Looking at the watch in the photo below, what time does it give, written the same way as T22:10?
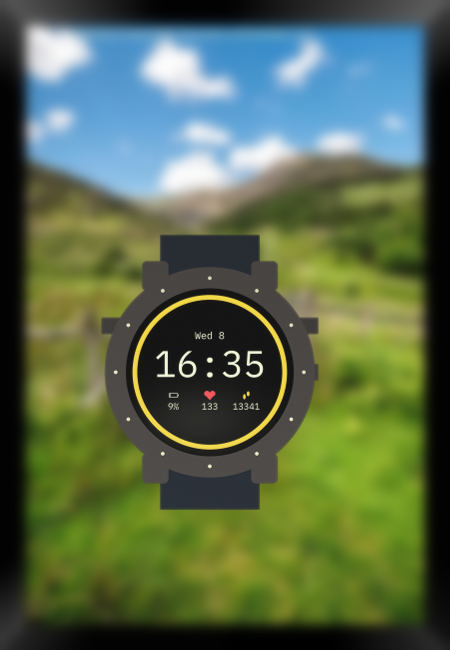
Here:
T16:35
